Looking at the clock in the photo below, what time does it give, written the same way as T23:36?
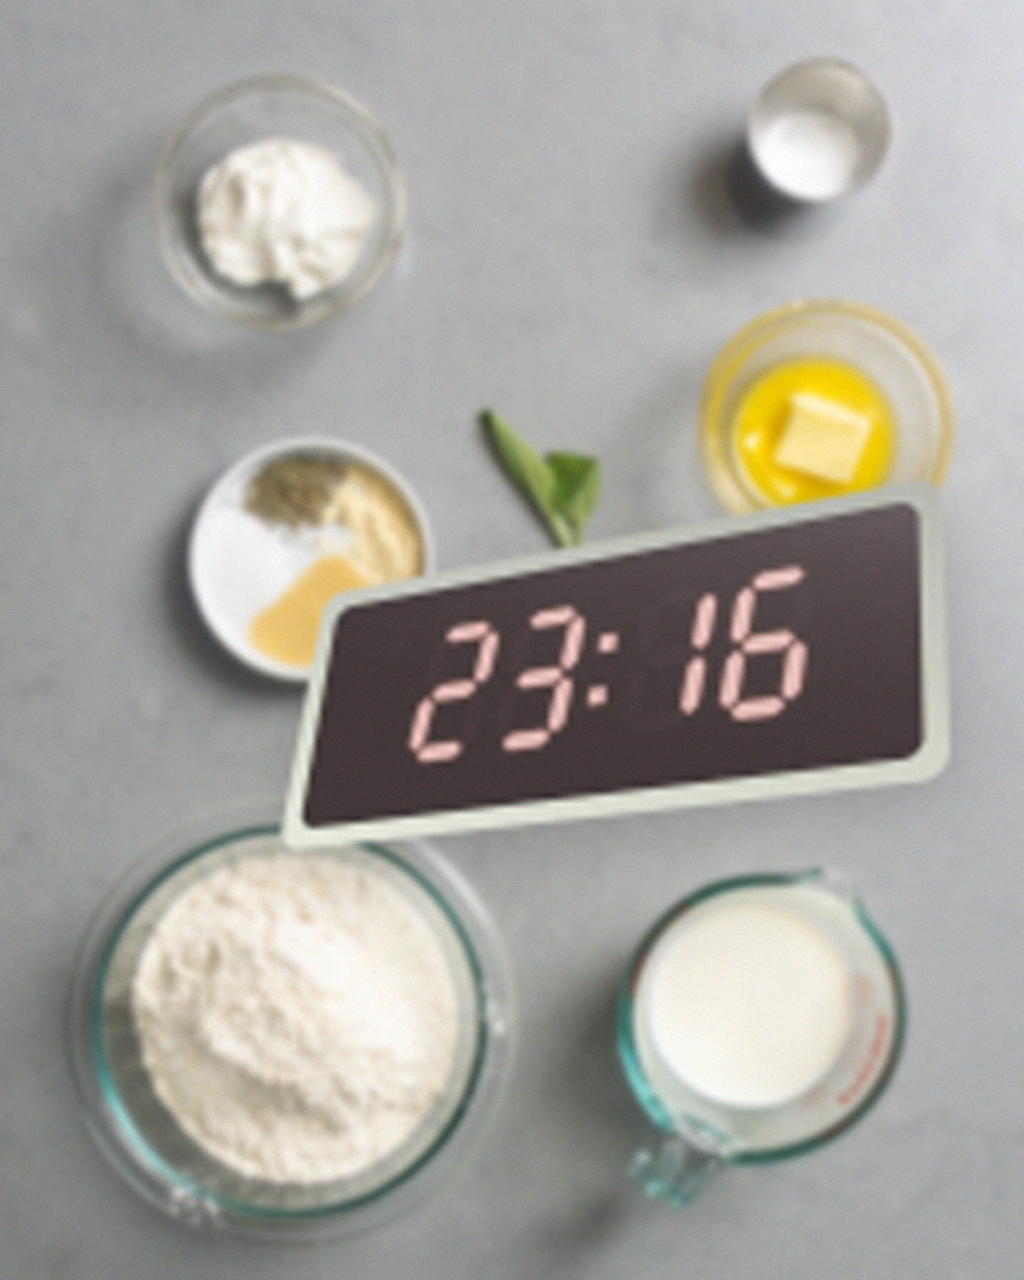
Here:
T23:16
